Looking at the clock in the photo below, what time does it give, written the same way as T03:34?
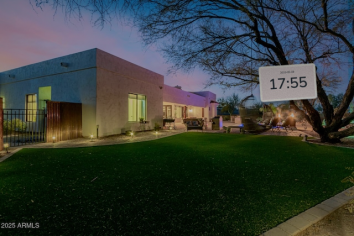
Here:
T17:55
